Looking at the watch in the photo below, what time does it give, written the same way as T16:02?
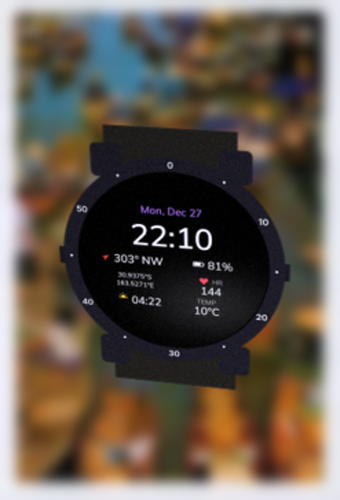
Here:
T22:10
